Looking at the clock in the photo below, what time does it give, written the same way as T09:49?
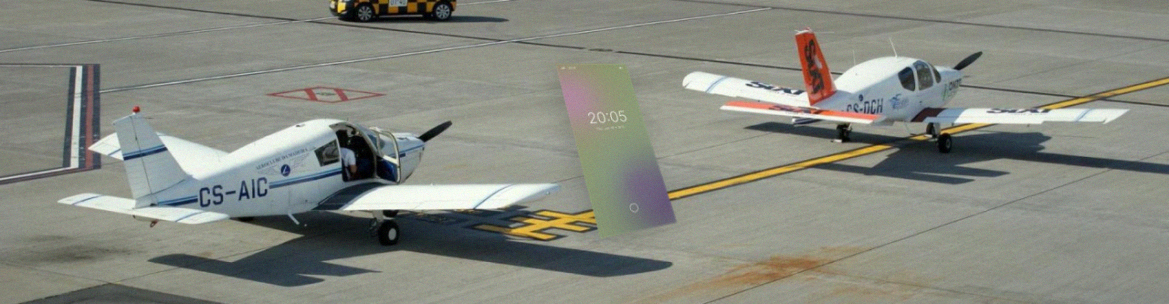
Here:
T20:05
